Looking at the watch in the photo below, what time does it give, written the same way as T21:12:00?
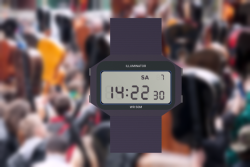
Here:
T14:22:30
